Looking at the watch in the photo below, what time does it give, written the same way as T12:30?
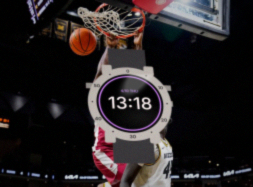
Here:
T13:18
